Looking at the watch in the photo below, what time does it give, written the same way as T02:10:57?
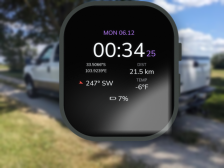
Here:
T00:34:25
